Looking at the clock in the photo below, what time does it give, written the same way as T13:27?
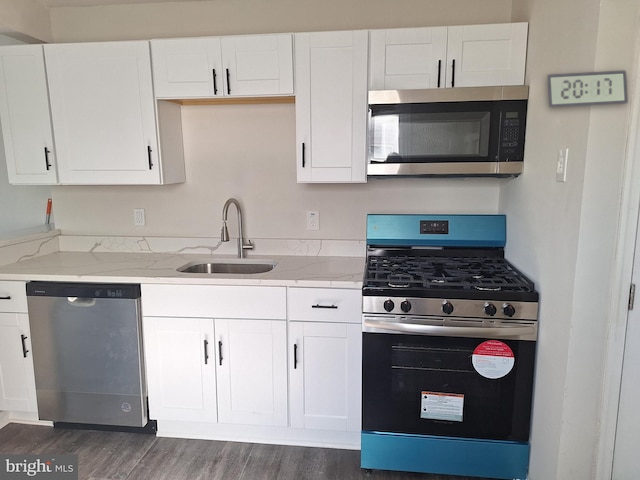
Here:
T20:17
